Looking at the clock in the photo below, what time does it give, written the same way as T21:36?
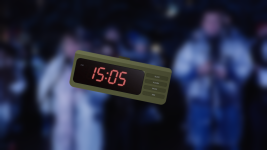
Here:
T15:05
